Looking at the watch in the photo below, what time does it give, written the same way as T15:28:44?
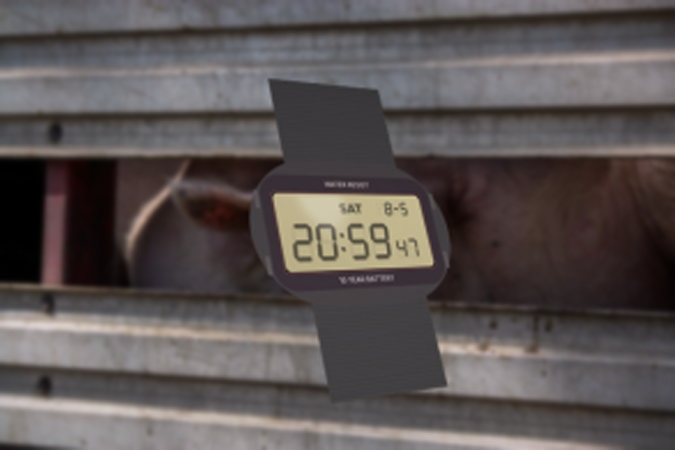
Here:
T20:59:47
